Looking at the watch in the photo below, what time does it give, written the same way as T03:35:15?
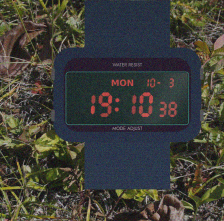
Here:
T19:10:38
